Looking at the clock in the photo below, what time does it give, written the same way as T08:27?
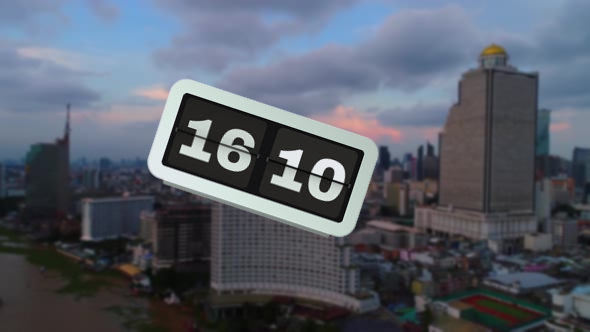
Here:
T16:10
